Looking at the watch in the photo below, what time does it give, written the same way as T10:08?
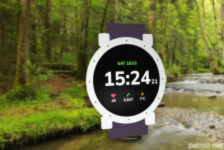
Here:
T15:24
